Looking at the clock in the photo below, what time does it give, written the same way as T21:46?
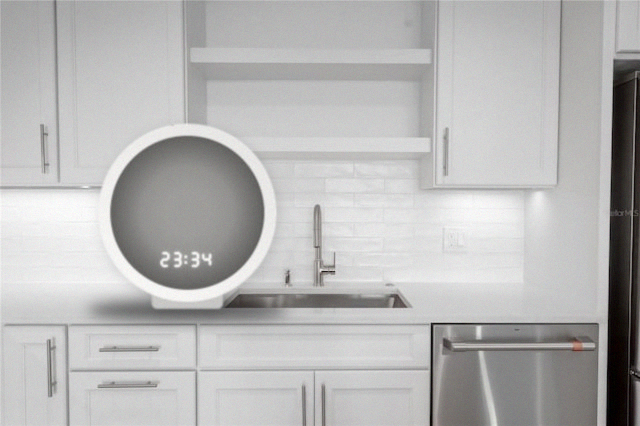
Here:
T23:34
